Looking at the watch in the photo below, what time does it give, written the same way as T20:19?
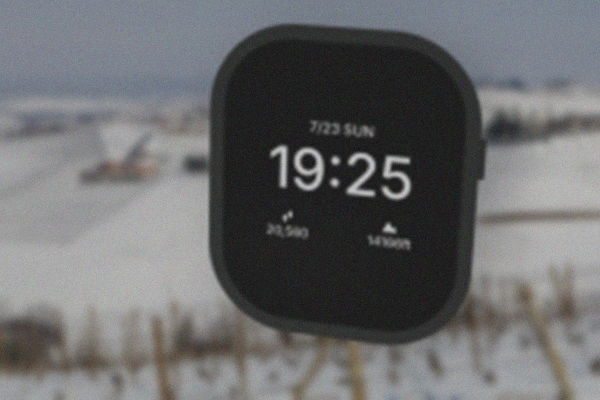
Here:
T19:25
